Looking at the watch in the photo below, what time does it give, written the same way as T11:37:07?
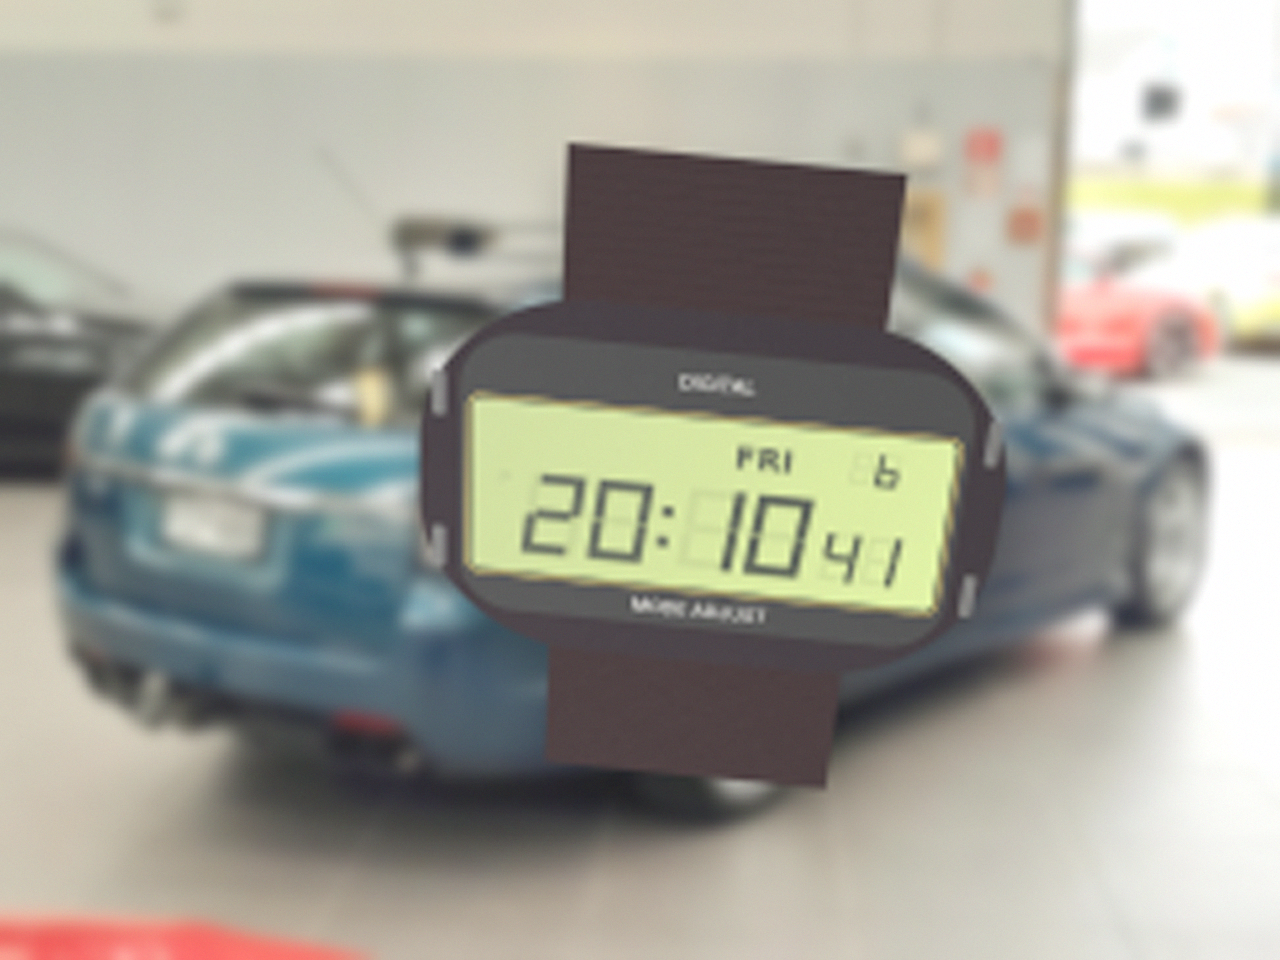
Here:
T20:10:41
